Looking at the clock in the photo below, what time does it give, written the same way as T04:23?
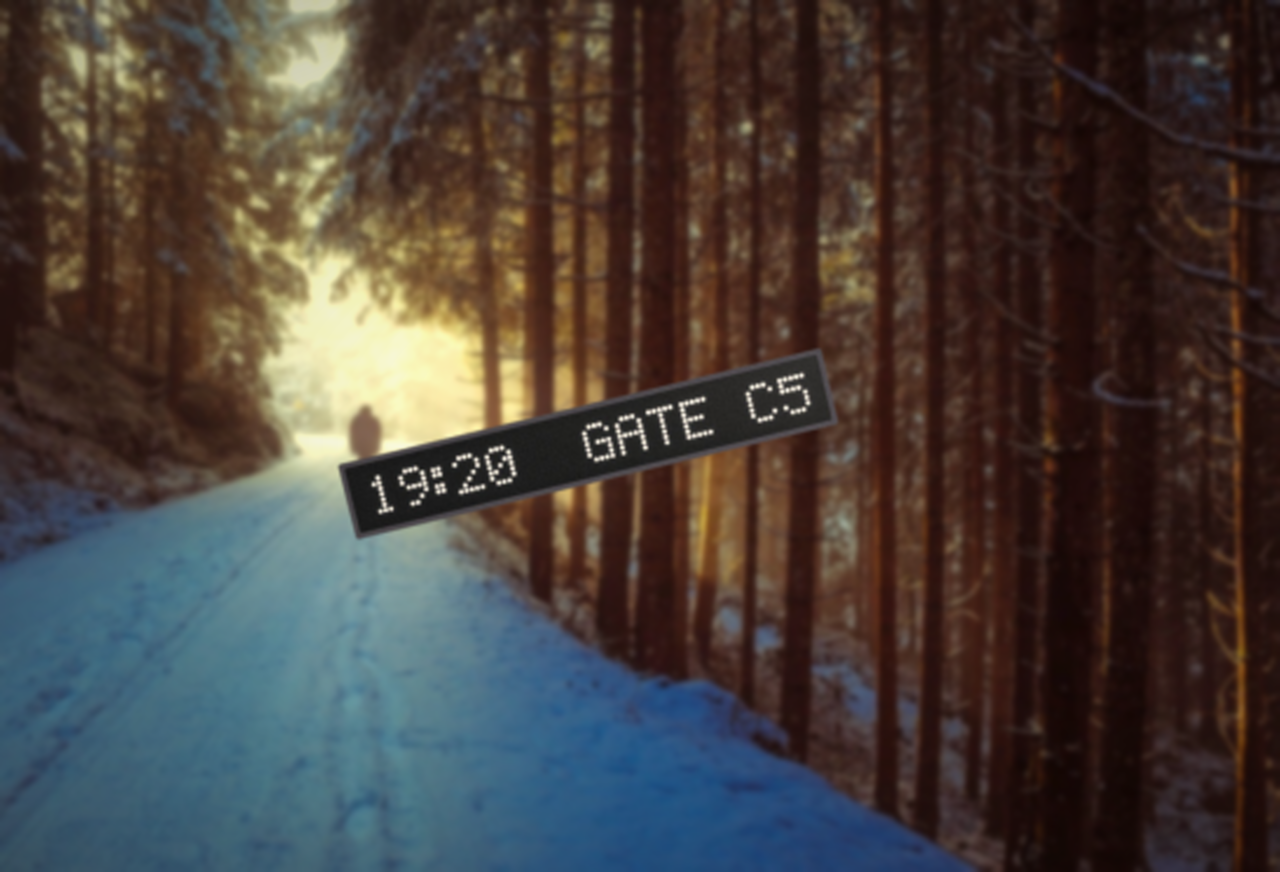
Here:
T19:20
